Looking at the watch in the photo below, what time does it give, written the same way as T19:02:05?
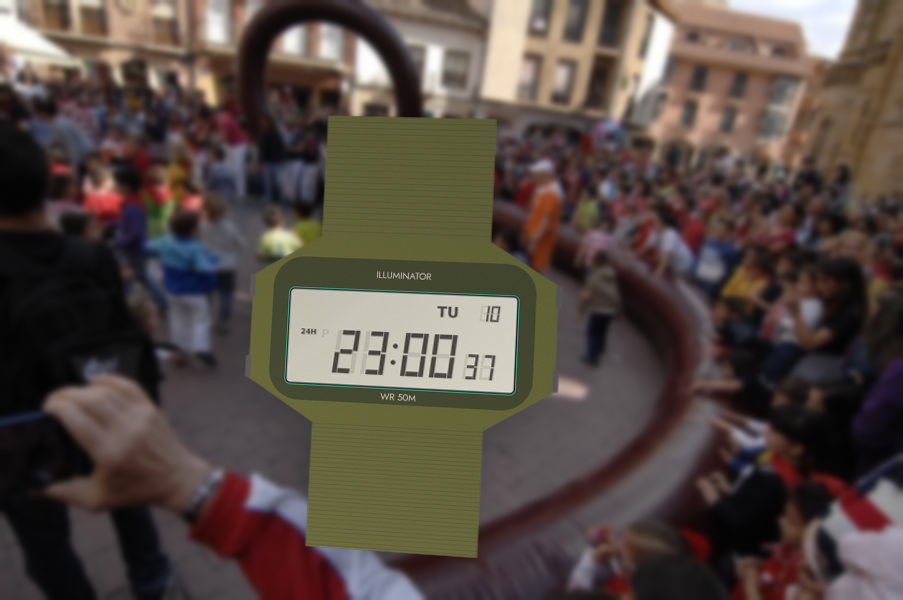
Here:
T23:00:37
